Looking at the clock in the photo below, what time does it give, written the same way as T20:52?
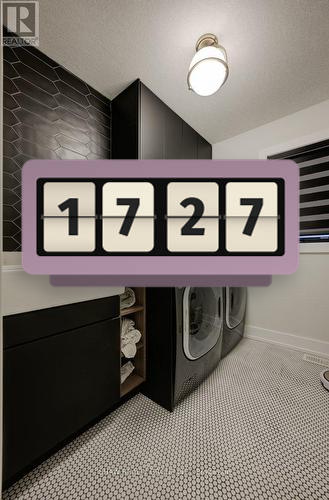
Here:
T17:27
